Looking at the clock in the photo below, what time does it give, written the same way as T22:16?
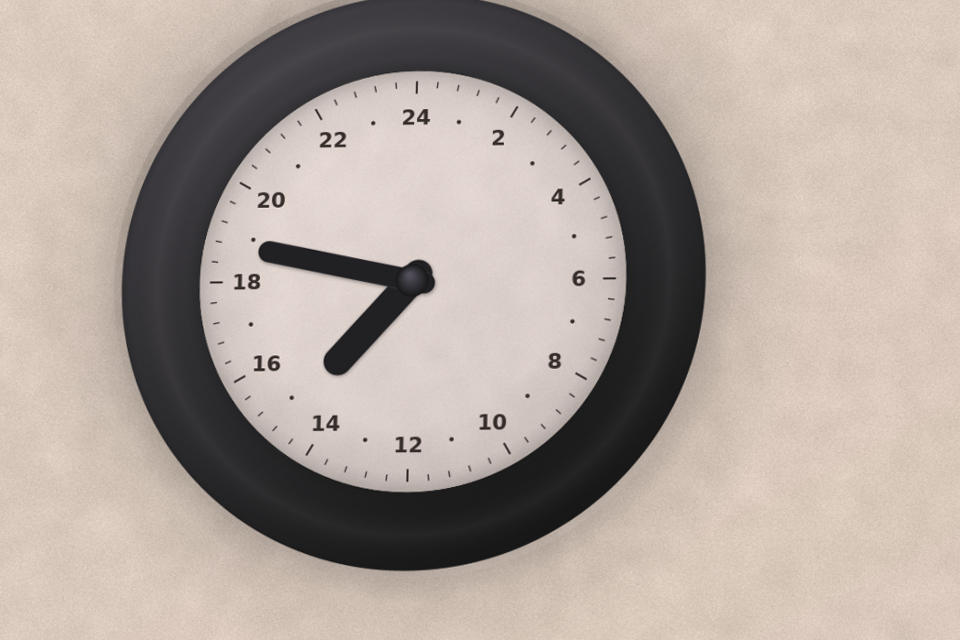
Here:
T14:47
